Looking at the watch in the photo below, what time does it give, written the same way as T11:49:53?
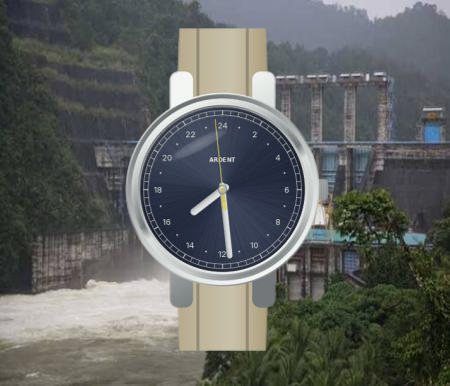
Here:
T15:28:59
